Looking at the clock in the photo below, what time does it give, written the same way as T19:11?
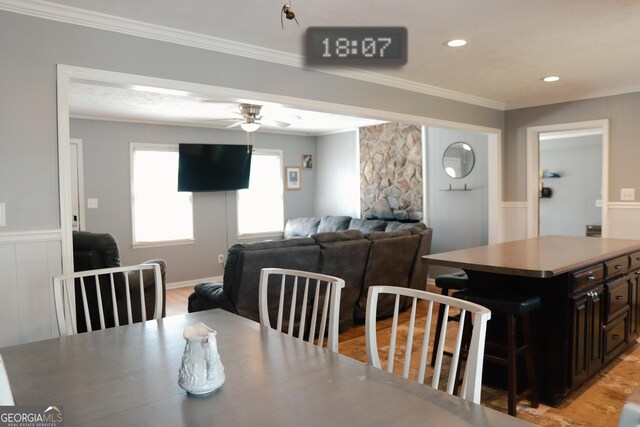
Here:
T18:07
